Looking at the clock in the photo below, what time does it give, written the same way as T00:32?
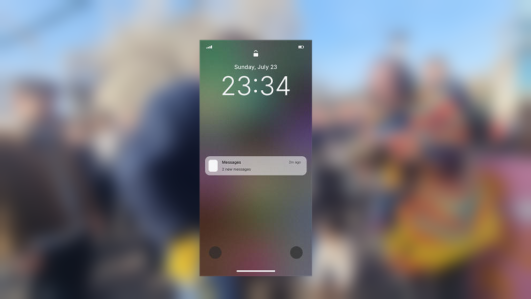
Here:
T23:34
